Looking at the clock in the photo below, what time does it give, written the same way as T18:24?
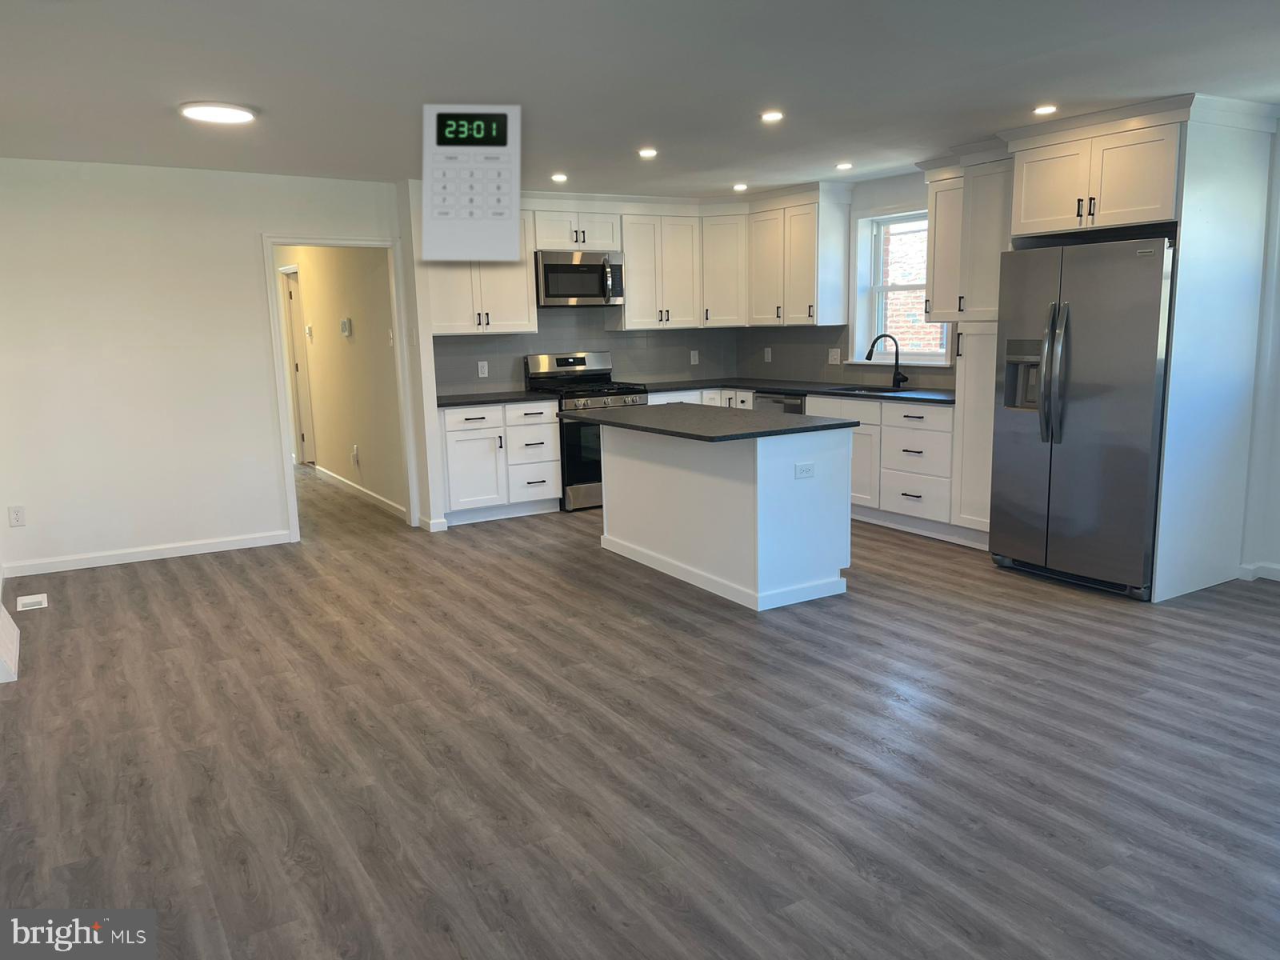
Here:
T23:01
